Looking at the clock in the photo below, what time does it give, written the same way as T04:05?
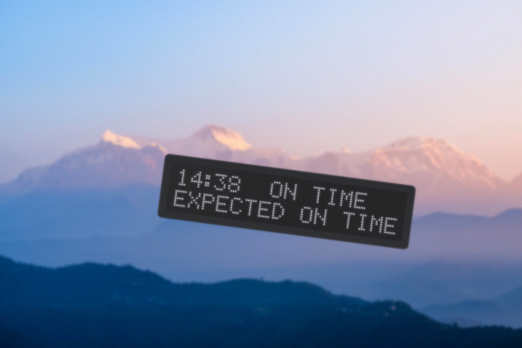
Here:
T14:38
